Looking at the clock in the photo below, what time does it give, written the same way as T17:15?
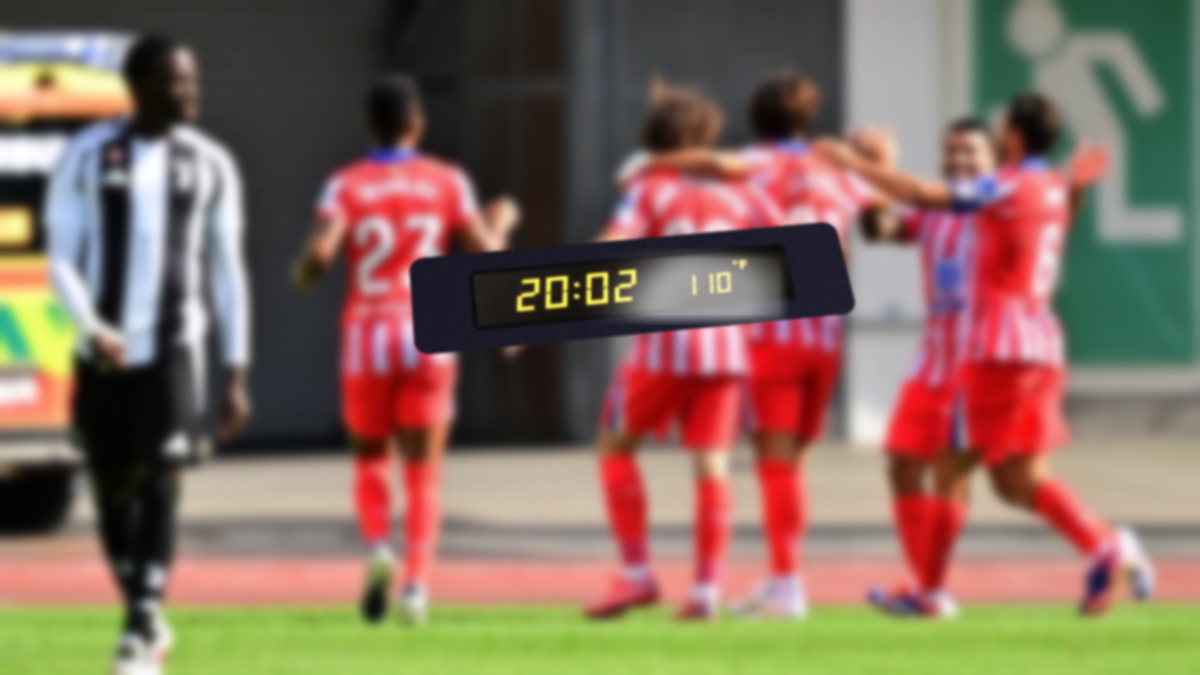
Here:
T20:02
